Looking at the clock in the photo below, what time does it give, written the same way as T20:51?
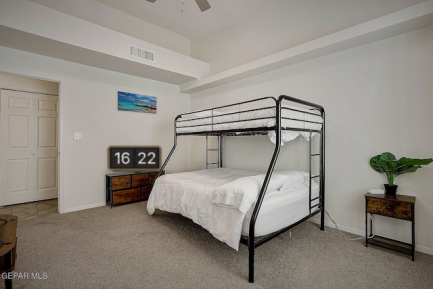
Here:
T16:22
